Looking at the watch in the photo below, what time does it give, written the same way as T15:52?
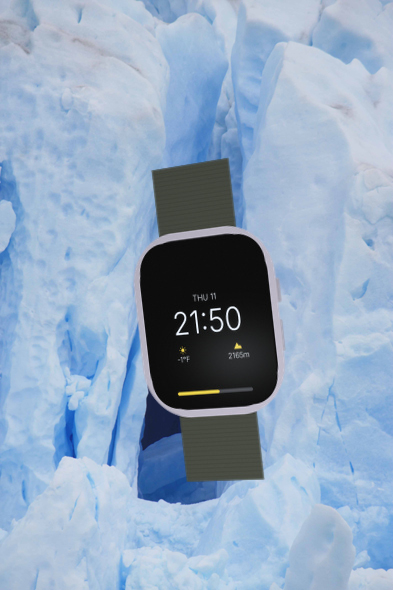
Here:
T21:50
